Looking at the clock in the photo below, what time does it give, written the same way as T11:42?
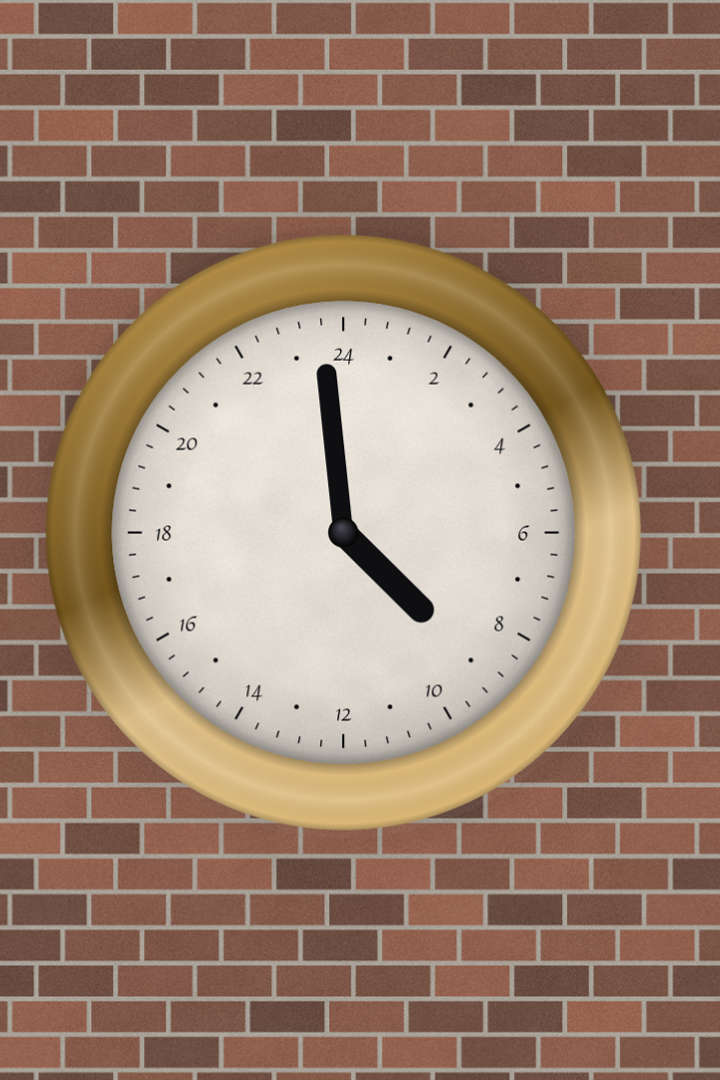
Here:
T08:59
